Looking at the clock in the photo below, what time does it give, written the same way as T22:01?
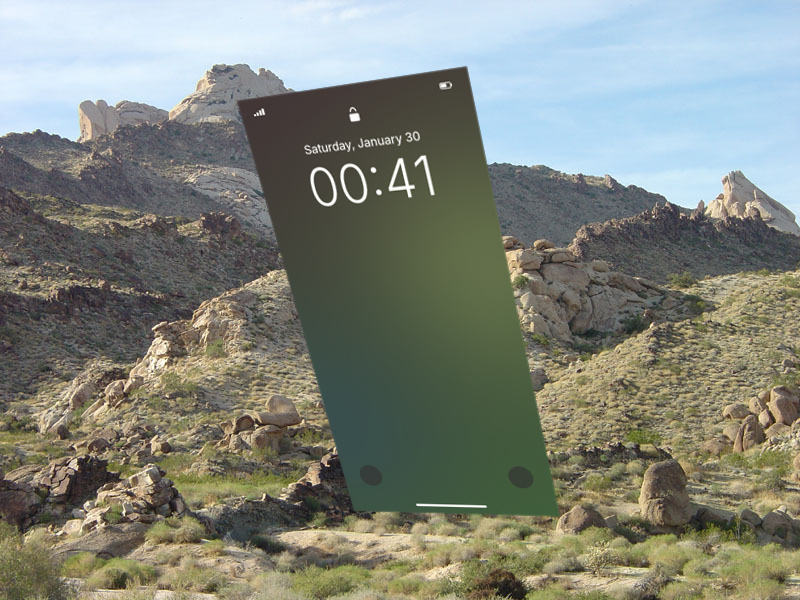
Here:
T00:41
